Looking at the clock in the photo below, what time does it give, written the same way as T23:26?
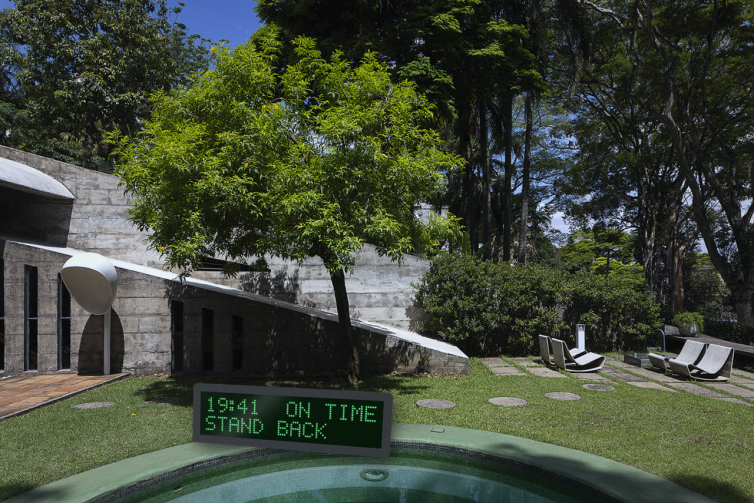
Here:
T19:41
